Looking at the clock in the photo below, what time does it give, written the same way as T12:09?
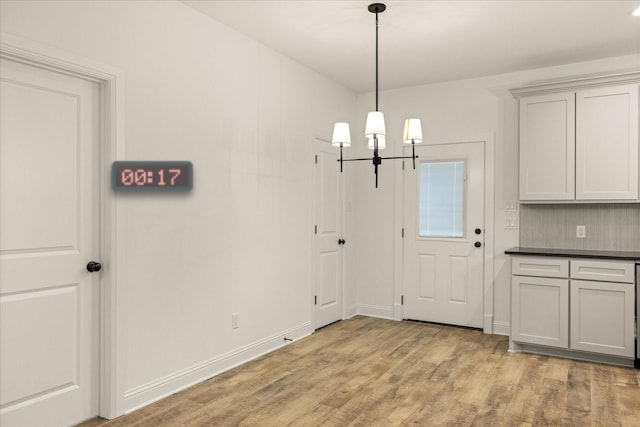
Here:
T00:17
